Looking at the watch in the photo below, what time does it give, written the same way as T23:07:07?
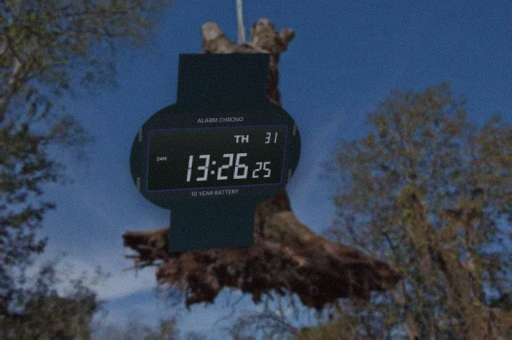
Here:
T13:26:25
